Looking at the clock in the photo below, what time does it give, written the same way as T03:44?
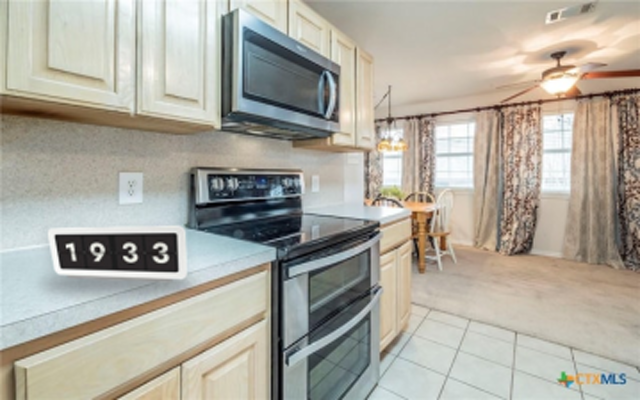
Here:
T19:33
